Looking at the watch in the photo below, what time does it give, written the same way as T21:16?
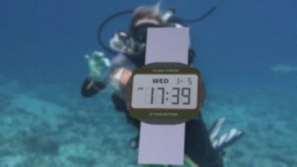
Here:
T17:39
